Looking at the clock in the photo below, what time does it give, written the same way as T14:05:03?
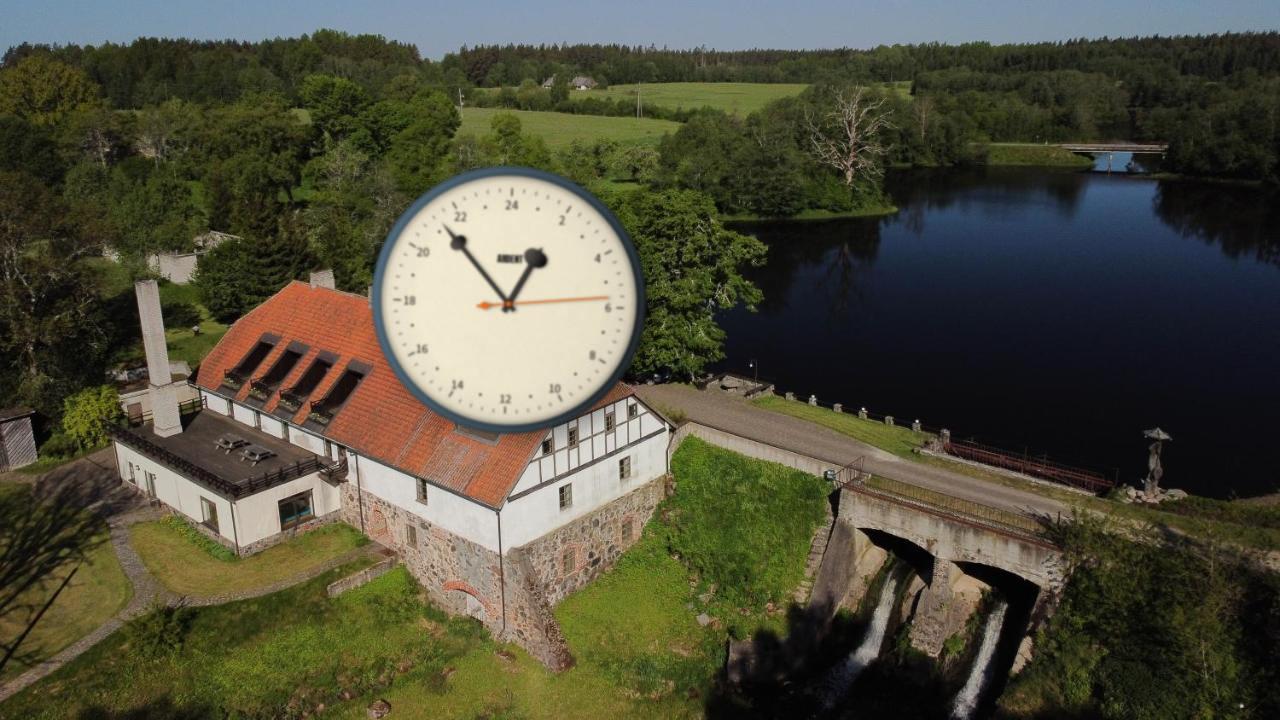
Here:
T01:53:14
